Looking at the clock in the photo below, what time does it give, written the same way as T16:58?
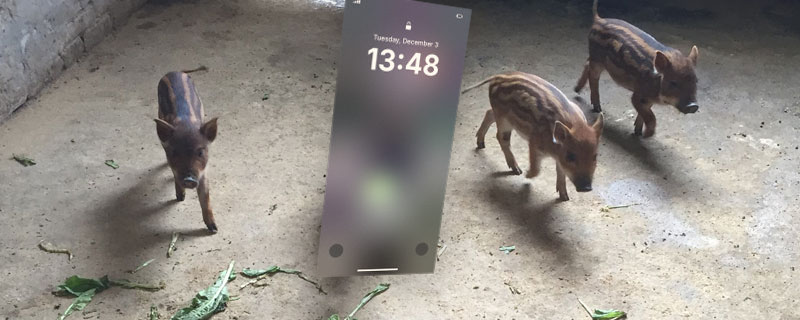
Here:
T13:48
